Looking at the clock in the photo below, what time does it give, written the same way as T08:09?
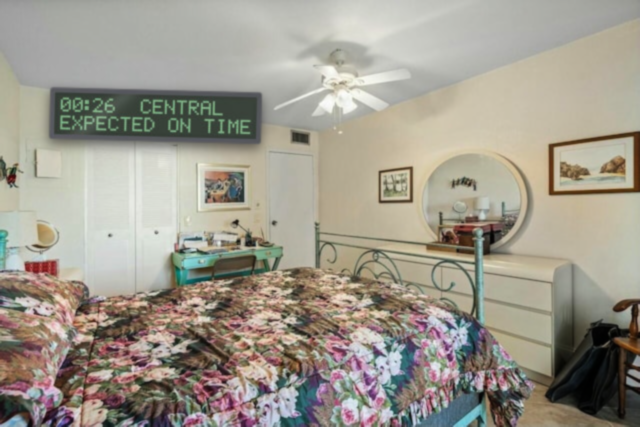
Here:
T00:26
